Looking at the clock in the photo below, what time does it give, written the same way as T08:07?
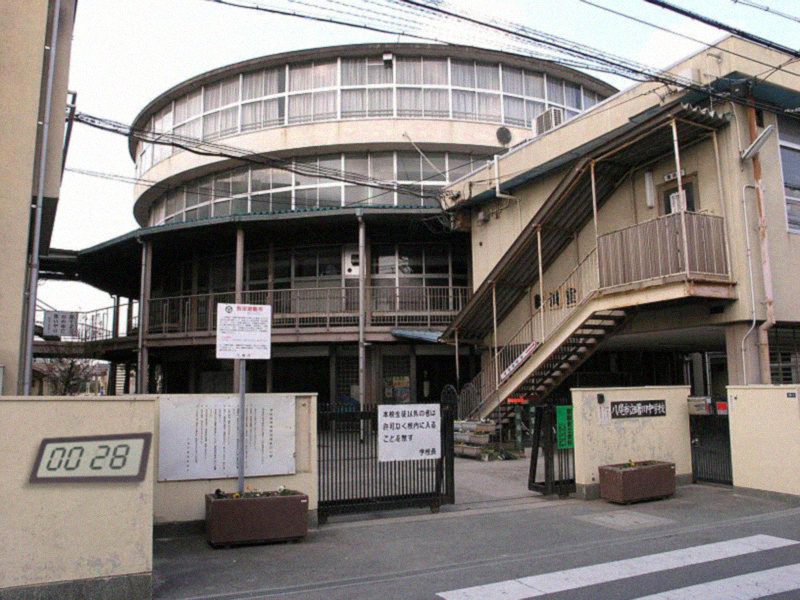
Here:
T00:28
